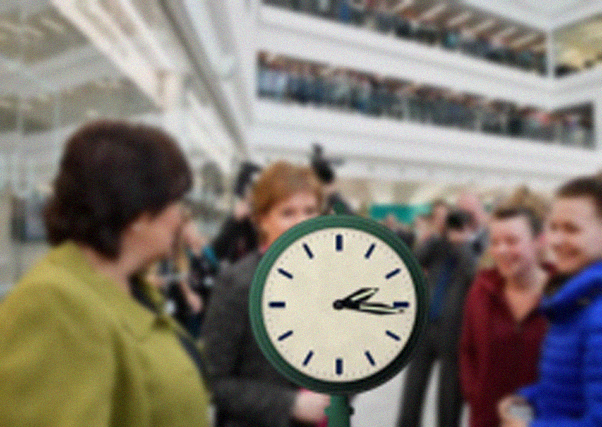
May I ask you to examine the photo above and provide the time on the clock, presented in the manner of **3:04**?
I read **2:16**
